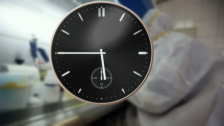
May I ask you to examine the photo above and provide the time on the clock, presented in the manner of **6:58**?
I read **5:45**
